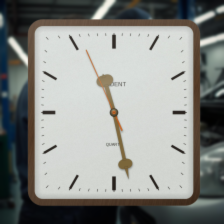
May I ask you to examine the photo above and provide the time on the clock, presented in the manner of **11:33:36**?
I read **11:27:56**
